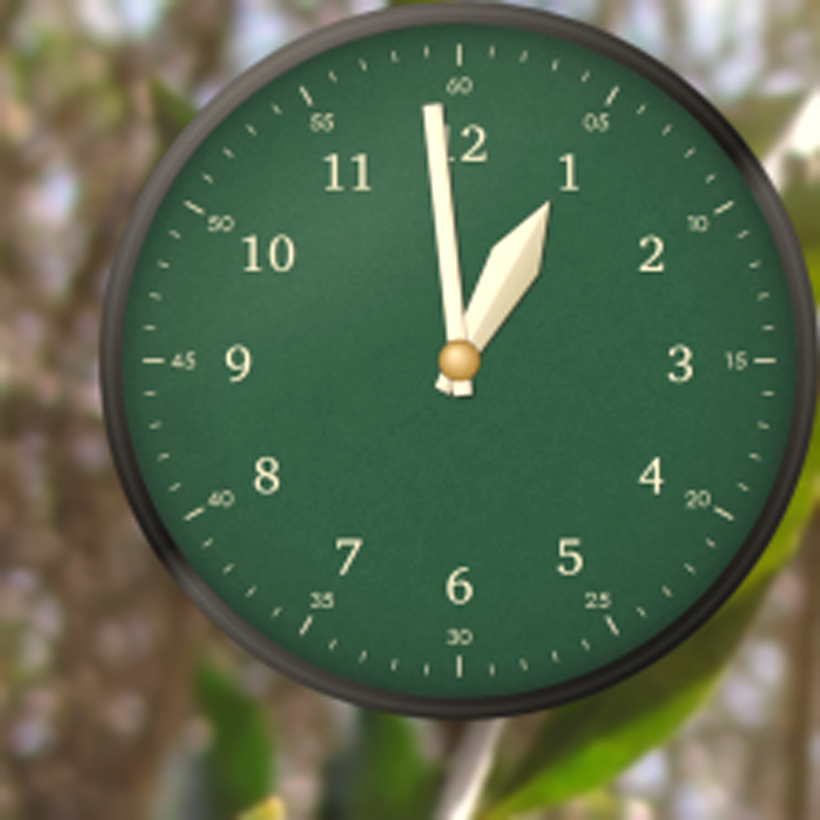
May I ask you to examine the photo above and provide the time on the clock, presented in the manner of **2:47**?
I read **12:59**
